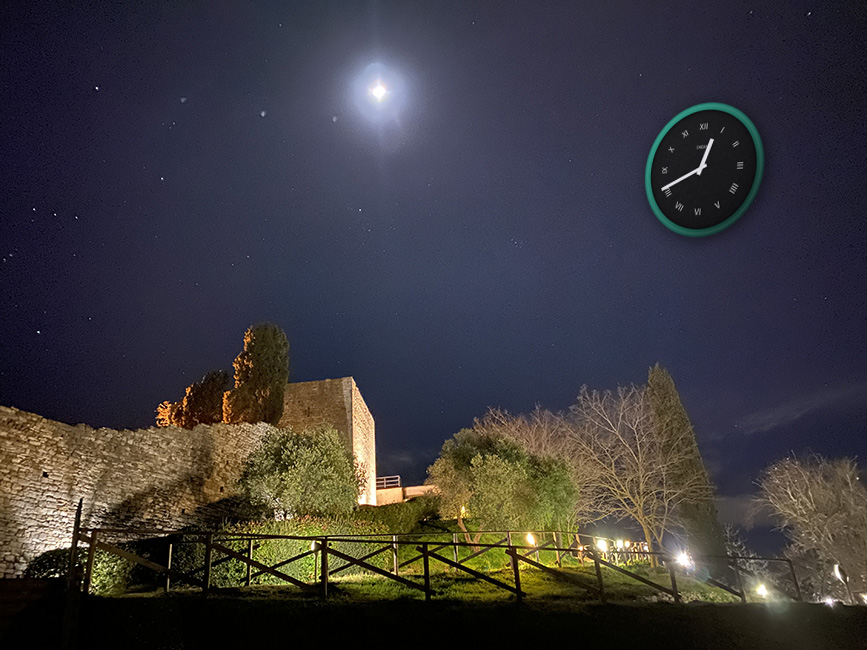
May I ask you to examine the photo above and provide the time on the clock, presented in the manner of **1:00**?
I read **12:41**
